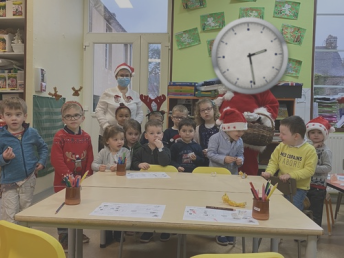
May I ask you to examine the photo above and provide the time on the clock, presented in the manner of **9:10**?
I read **2:29**
